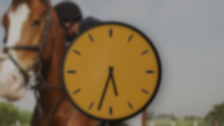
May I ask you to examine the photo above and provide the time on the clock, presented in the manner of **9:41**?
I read **5:33**
